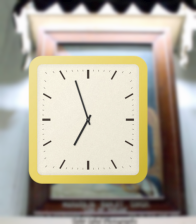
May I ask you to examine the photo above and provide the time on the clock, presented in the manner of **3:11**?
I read **6:57**
